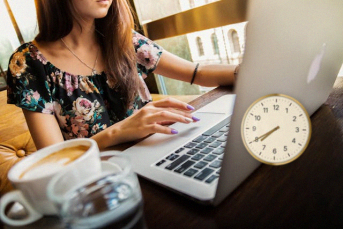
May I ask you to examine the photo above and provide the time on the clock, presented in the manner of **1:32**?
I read **7:40**
